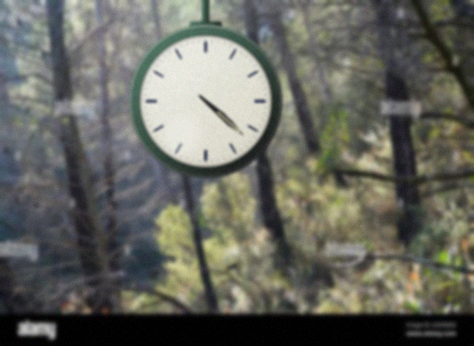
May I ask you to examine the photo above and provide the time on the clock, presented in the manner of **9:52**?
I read **4:22**
